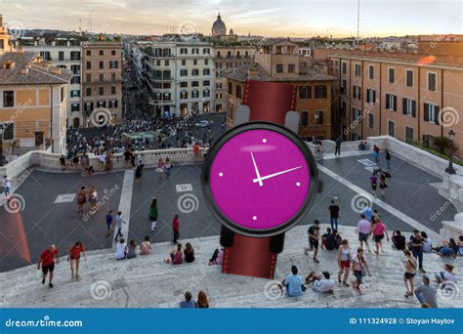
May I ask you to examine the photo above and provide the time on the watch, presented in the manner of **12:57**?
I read **11:11**
